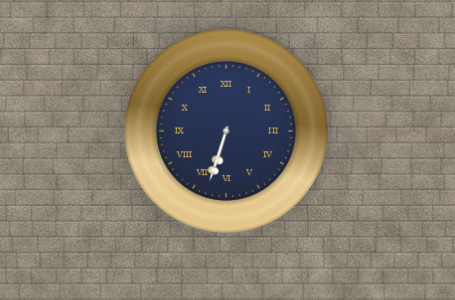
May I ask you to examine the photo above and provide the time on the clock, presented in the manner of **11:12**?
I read **6:33**
